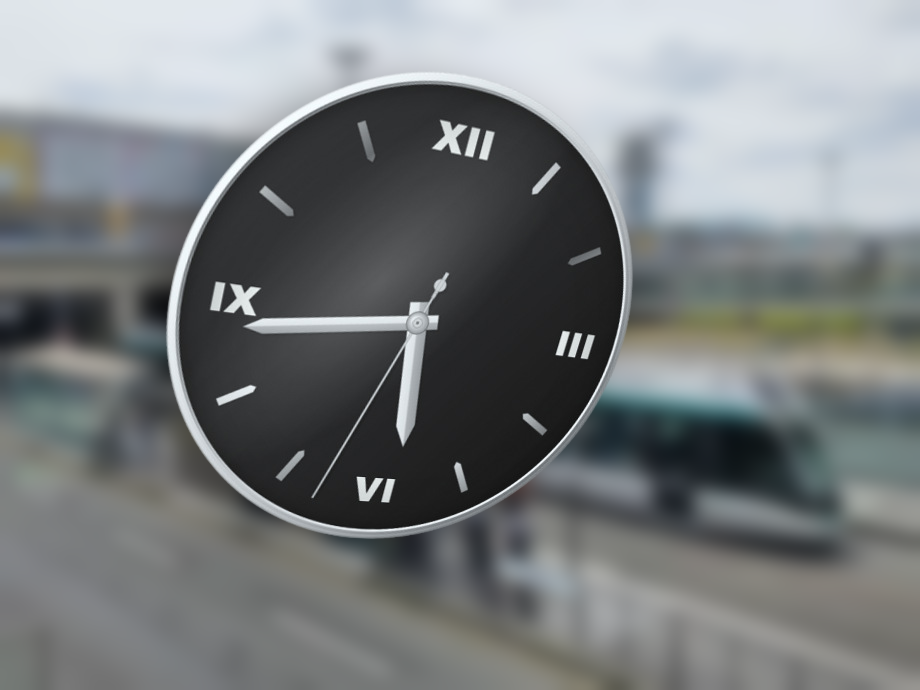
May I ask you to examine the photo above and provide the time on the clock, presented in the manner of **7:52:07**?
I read **5:43:33**
